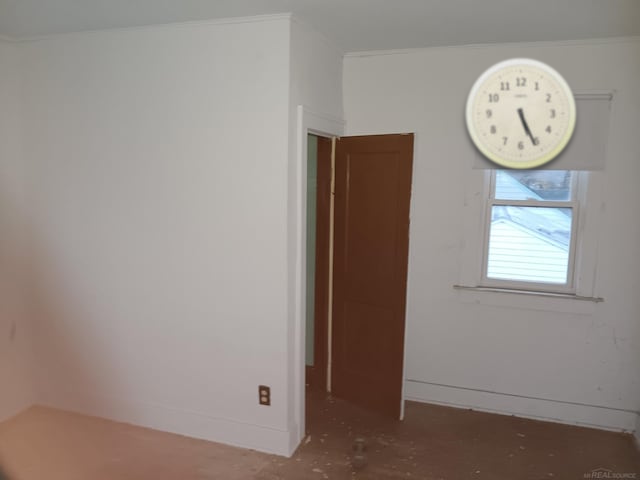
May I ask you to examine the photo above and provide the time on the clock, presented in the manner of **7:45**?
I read **5:26**
